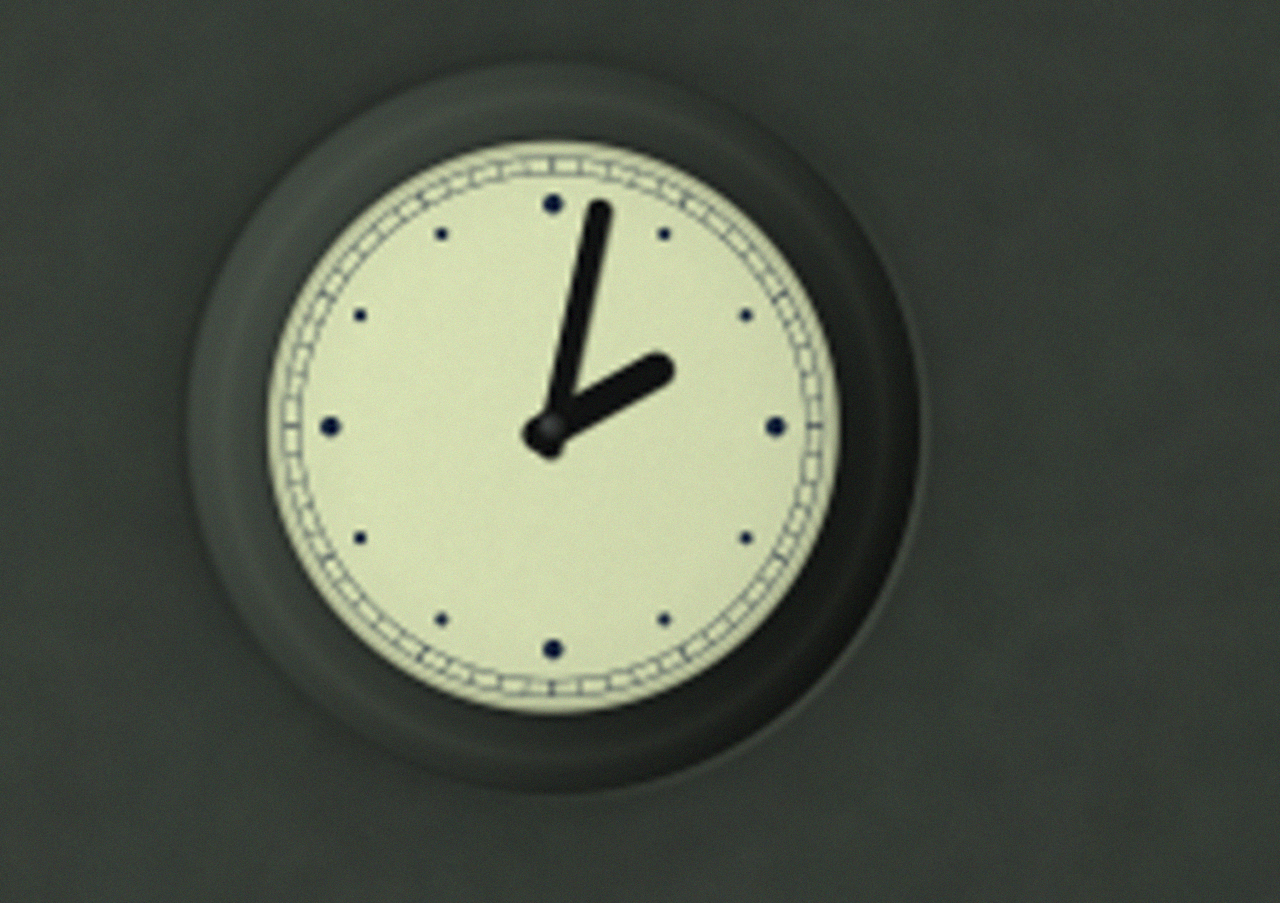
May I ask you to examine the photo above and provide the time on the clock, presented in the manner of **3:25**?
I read **2:02**
